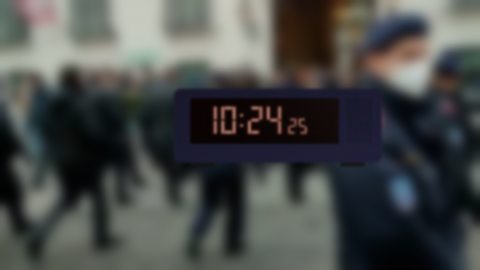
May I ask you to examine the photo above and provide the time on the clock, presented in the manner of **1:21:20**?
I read **10:24:25**
